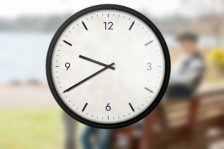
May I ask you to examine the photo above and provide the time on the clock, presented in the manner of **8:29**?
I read **9:40**
